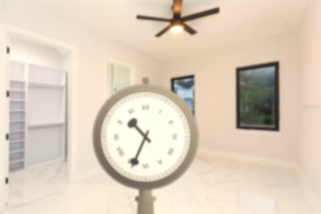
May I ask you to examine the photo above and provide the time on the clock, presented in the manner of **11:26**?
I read **10:34**
